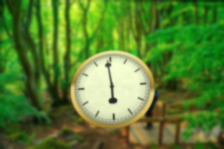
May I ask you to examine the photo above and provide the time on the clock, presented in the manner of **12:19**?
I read **5:59**
